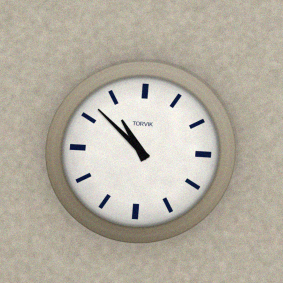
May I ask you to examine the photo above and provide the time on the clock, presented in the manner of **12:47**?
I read **10:52**
